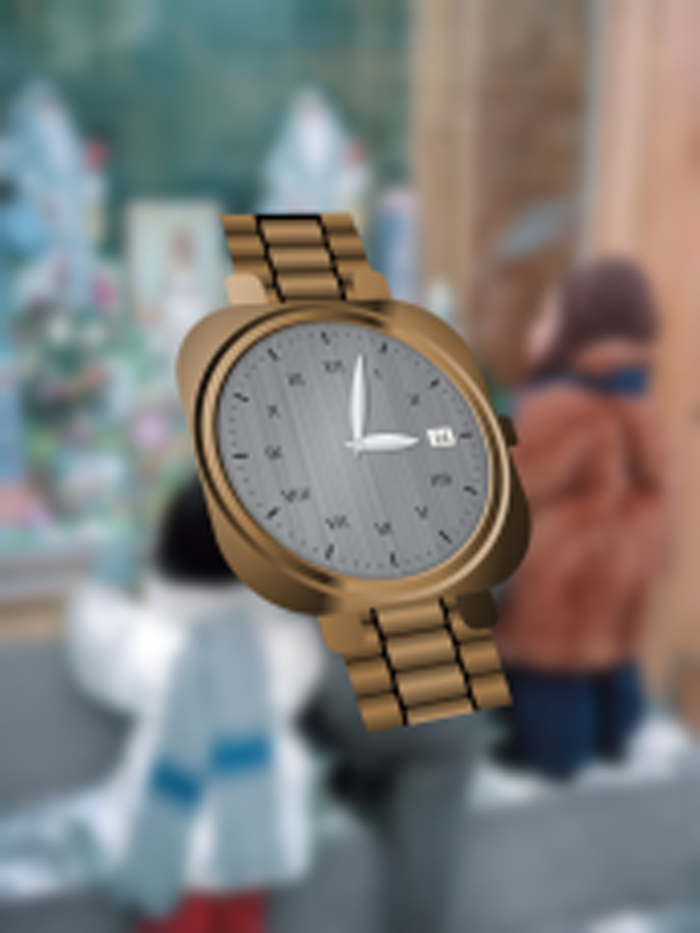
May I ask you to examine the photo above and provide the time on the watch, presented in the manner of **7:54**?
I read **3:03**
